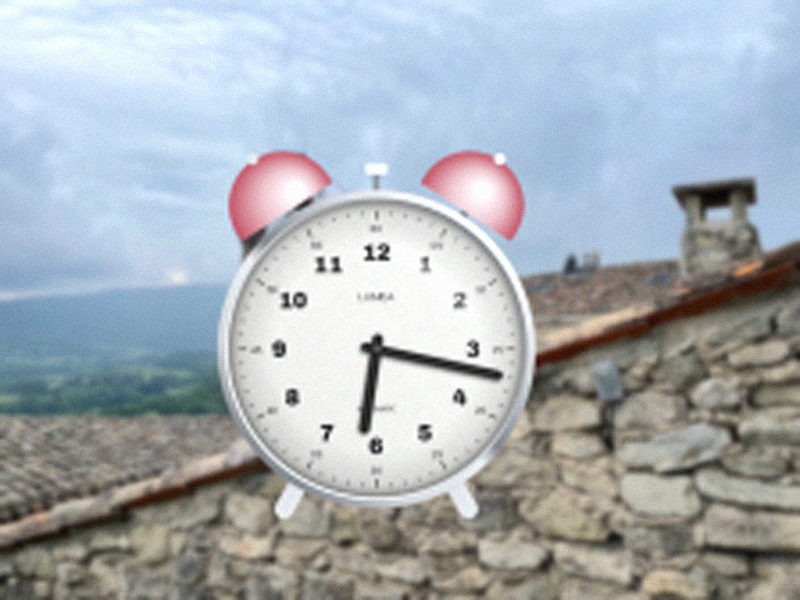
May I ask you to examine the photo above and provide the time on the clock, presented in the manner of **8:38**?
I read **6:17**
